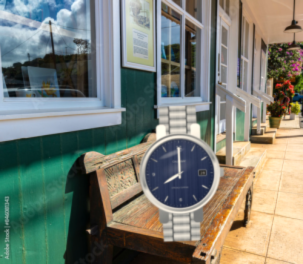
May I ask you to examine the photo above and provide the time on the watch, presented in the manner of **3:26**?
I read **8:00**
